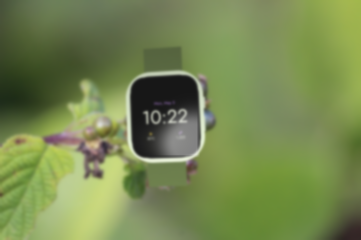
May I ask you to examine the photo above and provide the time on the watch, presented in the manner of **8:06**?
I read **10:22**
